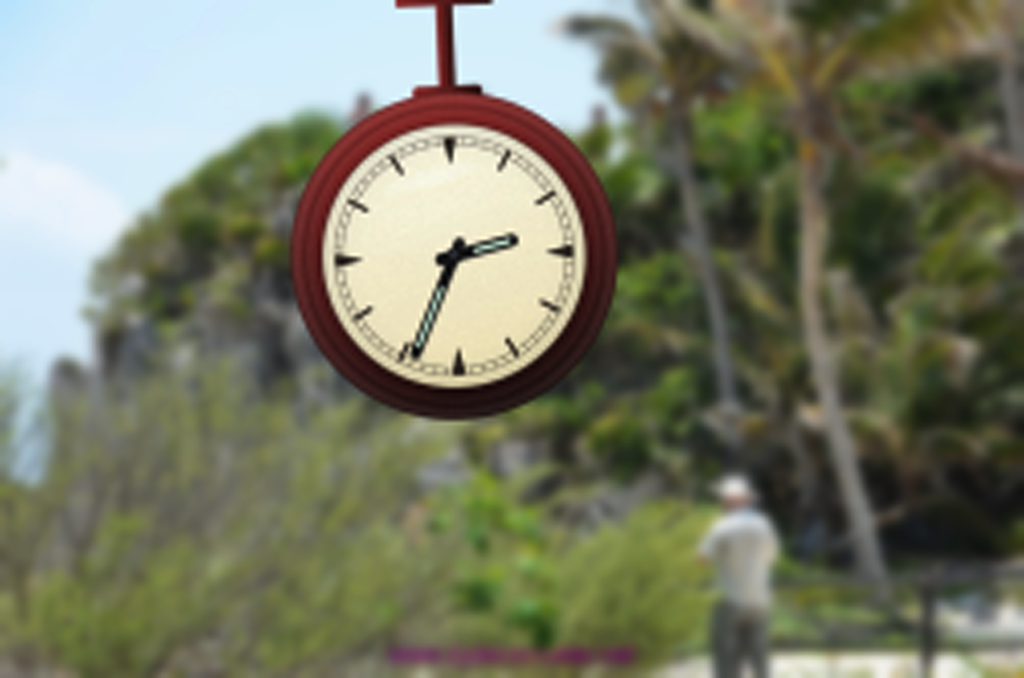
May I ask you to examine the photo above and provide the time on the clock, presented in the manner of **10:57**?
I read **2:34**
